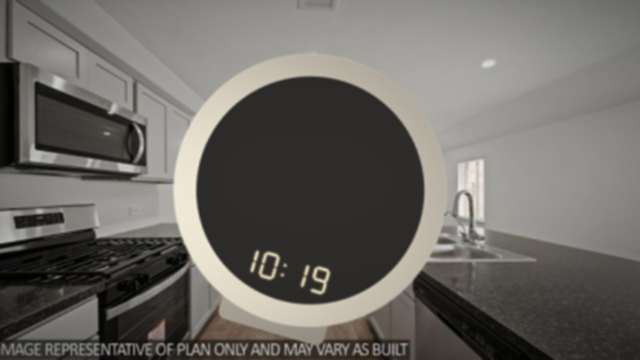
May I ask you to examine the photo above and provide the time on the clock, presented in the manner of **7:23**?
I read **10:19**
